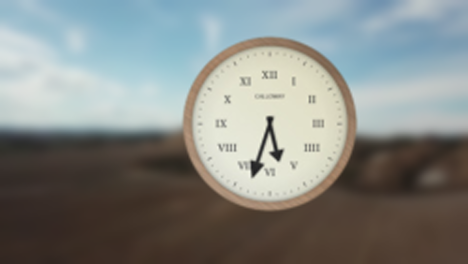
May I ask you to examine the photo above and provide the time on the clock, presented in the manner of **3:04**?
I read **5:33**
